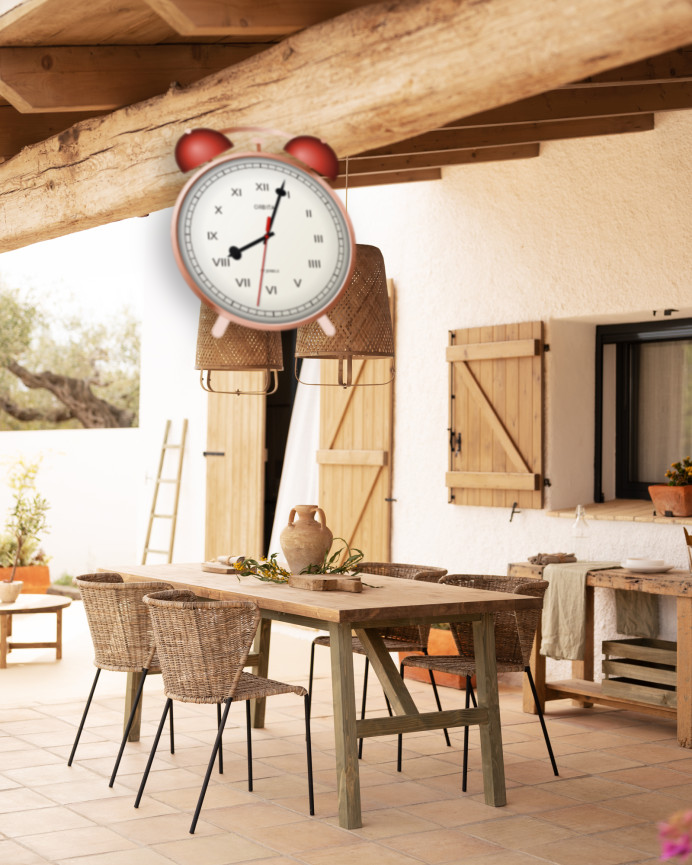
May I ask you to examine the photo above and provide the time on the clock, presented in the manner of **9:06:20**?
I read **8:03:32**
